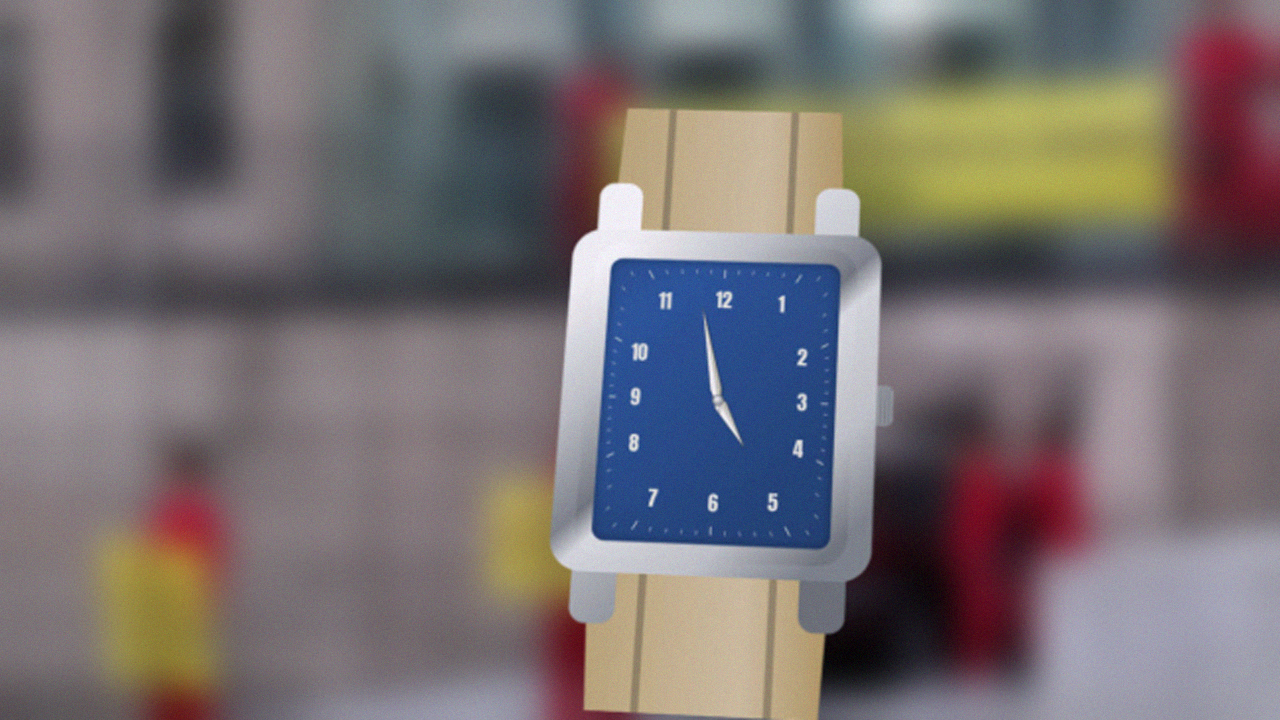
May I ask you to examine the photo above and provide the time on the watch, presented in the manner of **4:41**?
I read **4:58**
